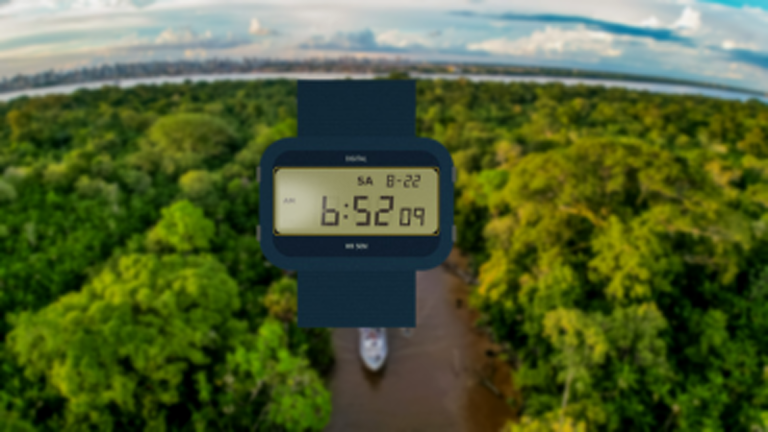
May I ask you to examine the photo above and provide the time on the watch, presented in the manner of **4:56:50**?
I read **6:52:09**
